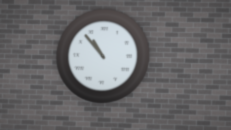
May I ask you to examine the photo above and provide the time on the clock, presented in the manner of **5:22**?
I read **10:53**
